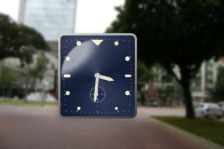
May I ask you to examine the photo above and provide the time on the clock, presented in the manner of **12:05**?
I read **3:31**
